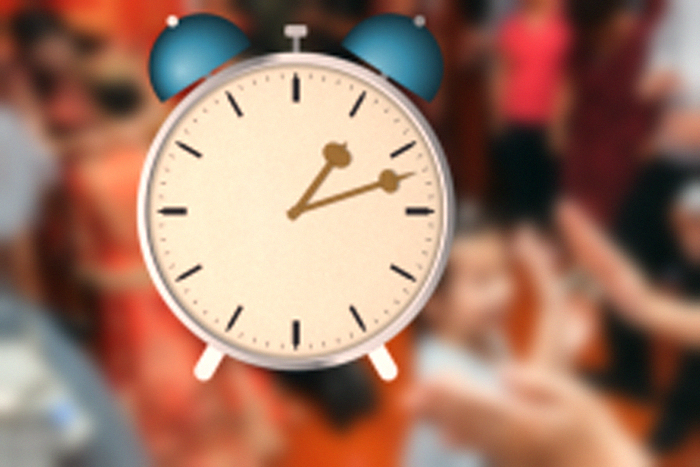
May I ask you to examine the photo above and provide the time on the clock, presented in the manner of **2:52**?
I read **1:12**
